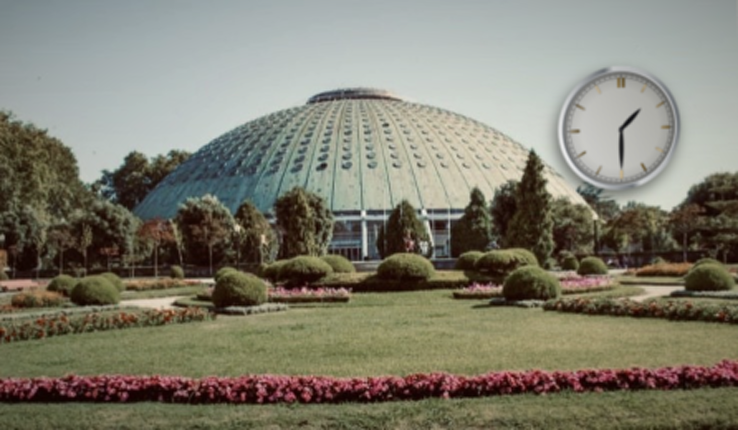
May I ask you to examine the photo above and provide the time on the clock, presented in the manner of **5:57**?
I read **1:30**
